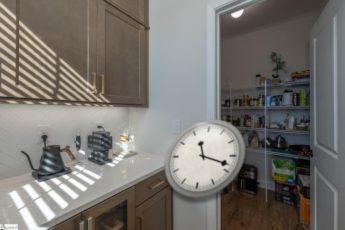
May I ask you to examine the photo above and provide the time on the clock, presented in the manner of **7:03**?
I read **11:18**
